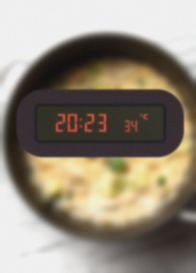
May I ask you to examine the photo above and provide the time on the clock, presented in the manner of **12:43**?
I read **20:23**
